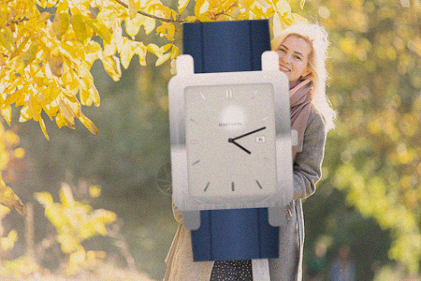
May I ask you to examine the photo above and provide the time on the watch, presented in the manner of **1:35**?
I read **4:12**
